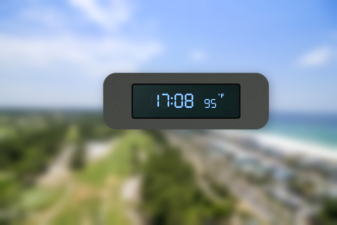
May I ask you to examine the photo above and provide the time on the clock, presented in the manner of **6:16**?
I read **17:08**
